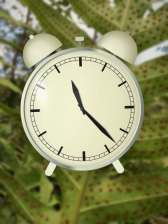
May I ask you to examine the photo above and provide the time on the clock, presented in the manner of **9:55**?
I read **11:23**
